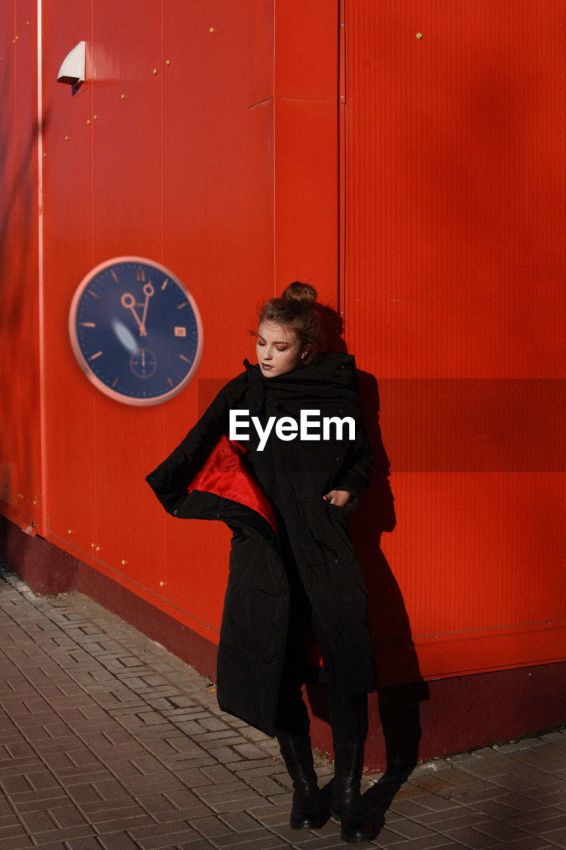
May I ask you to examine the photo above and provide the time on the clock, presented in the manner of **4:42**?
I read **11:02**
